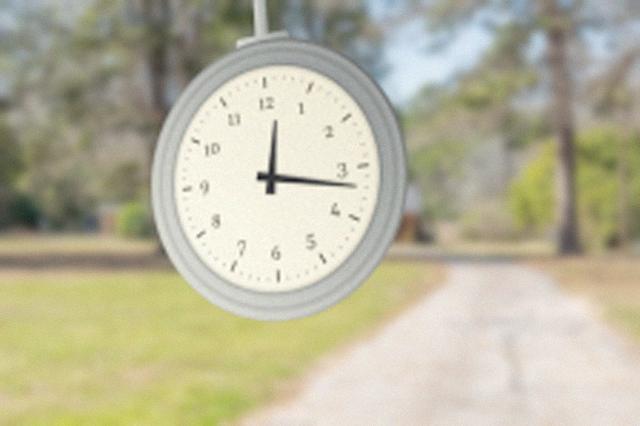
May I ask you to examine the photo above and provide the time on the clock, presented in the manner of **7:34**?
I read **12:17**
